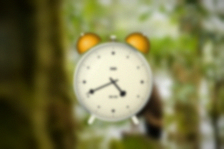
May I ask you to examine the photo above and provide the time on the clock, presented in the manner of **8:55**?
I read **4:41**
